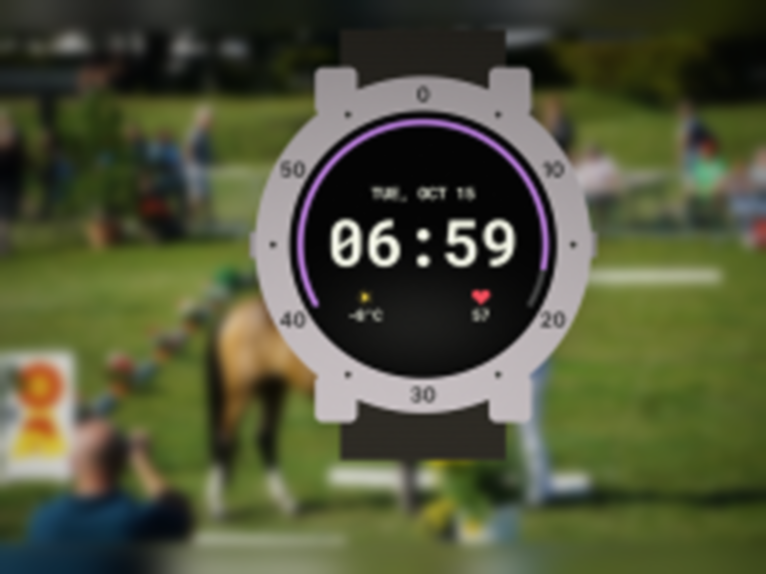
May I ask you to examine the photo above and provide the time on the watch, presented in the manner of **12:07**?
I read **6:59**
